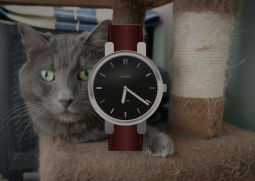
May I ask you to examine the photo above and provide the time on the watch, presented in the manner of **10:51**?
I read **6:21**
